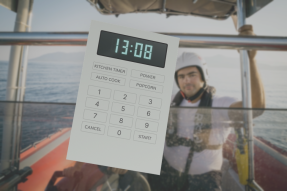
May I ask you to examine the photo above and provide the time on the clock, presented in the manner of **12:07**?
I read **13:08**
